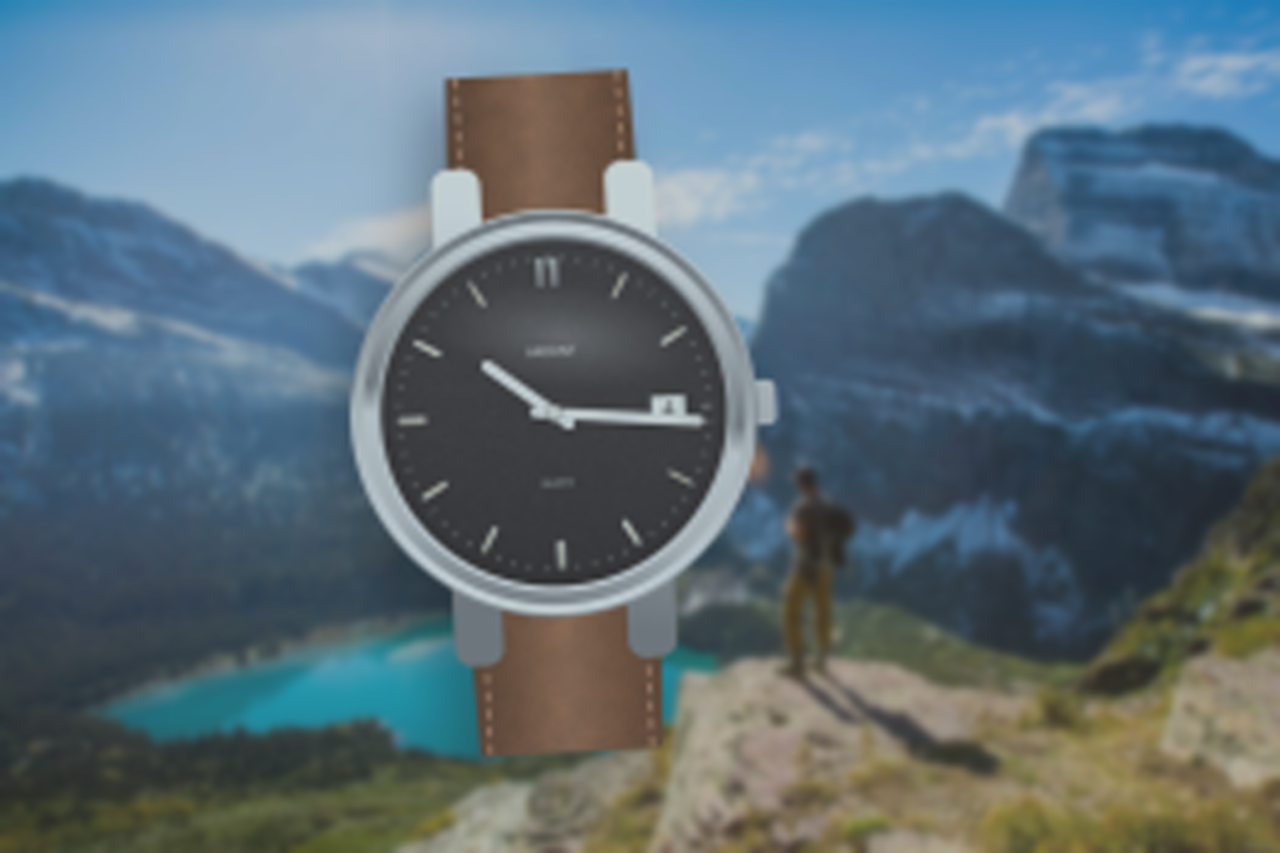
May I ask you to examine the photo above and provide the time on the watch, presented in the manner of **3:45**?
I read **10:16**
